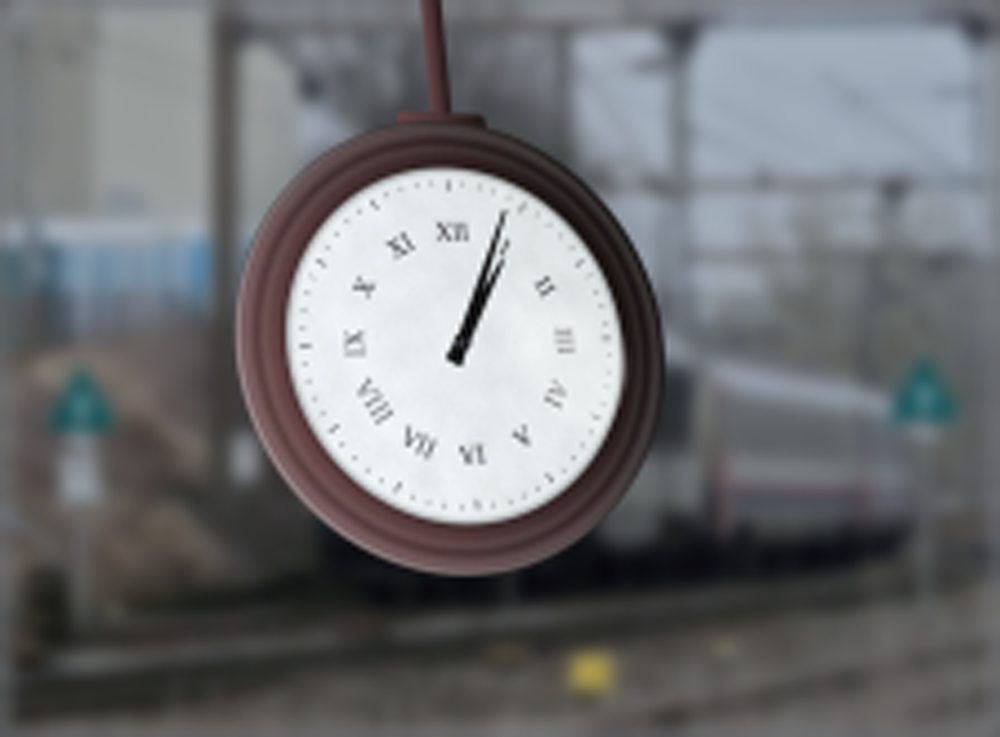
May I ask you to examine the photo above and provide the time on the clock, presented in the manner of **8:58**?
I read **1:04**
